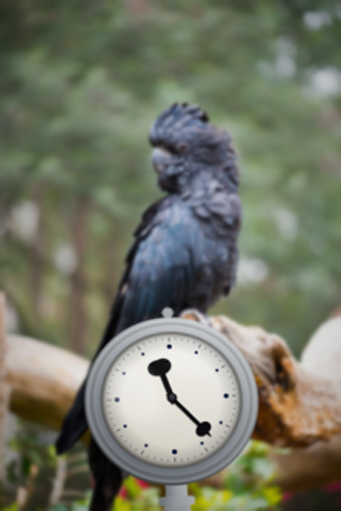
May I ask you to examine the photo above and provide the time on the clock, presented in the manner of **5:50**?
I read **11:23**
